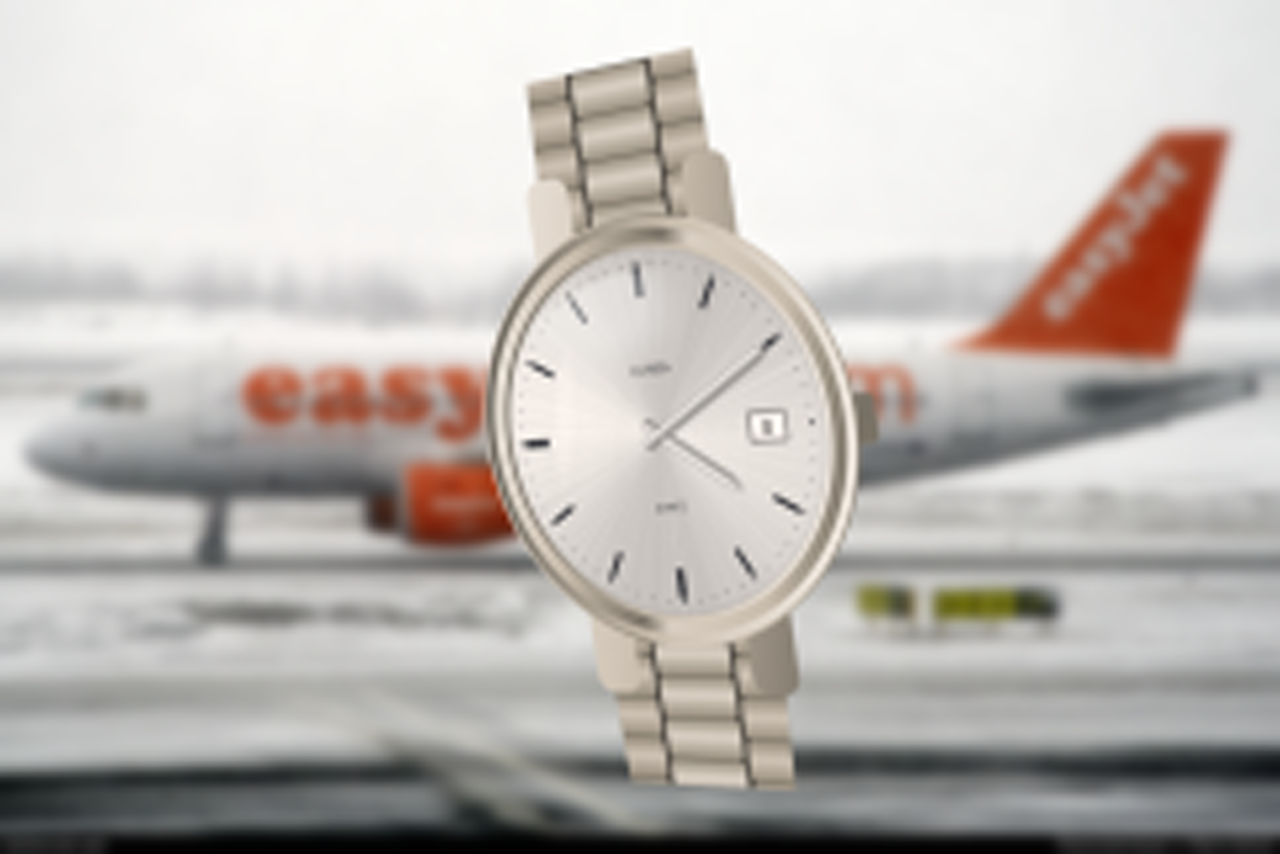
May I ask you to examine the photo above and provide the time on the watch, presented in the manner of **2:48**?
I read **4:10**
